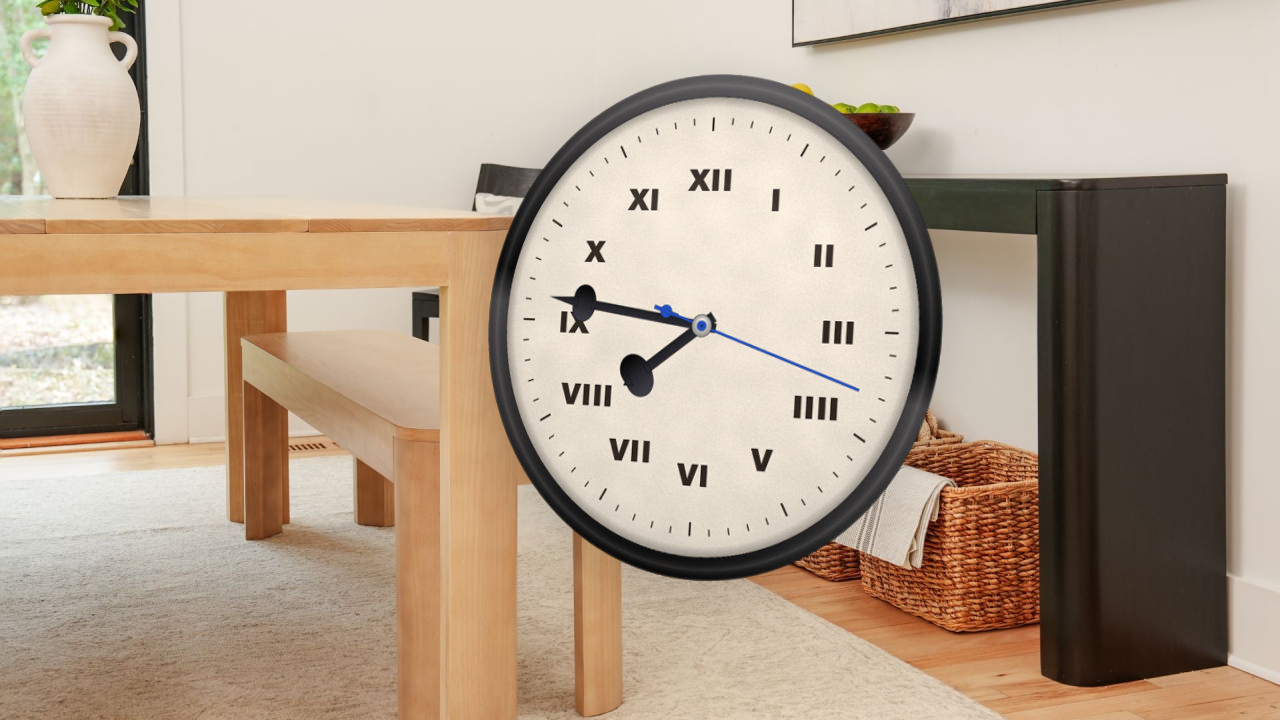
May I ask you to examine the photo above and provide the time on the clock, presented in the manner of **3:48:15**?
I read **7:46:18**
